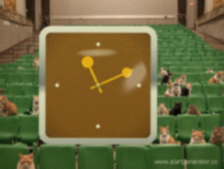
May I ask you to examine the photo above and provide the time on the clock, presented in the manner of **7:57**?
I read **11:11**
